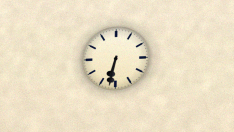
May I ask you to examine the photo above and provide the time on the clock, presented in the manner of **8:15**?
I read **6:32**
